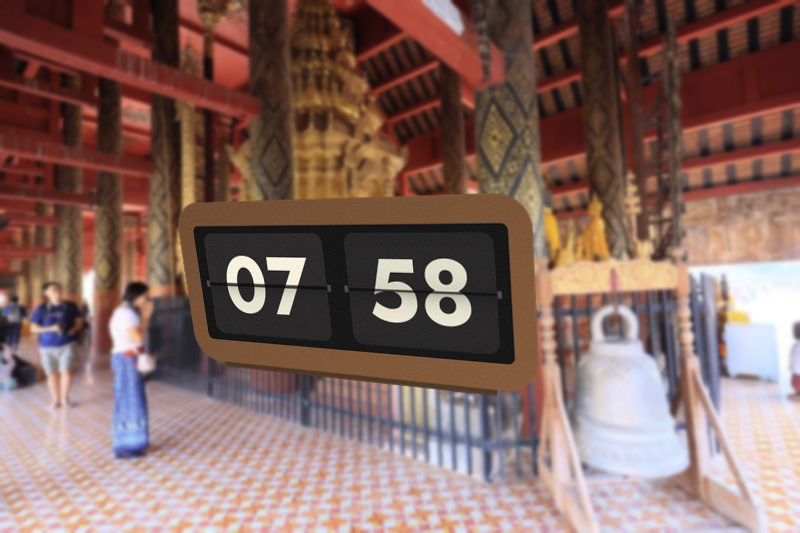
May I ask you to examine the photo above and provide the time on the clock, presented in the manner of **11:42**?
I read **7:58**
